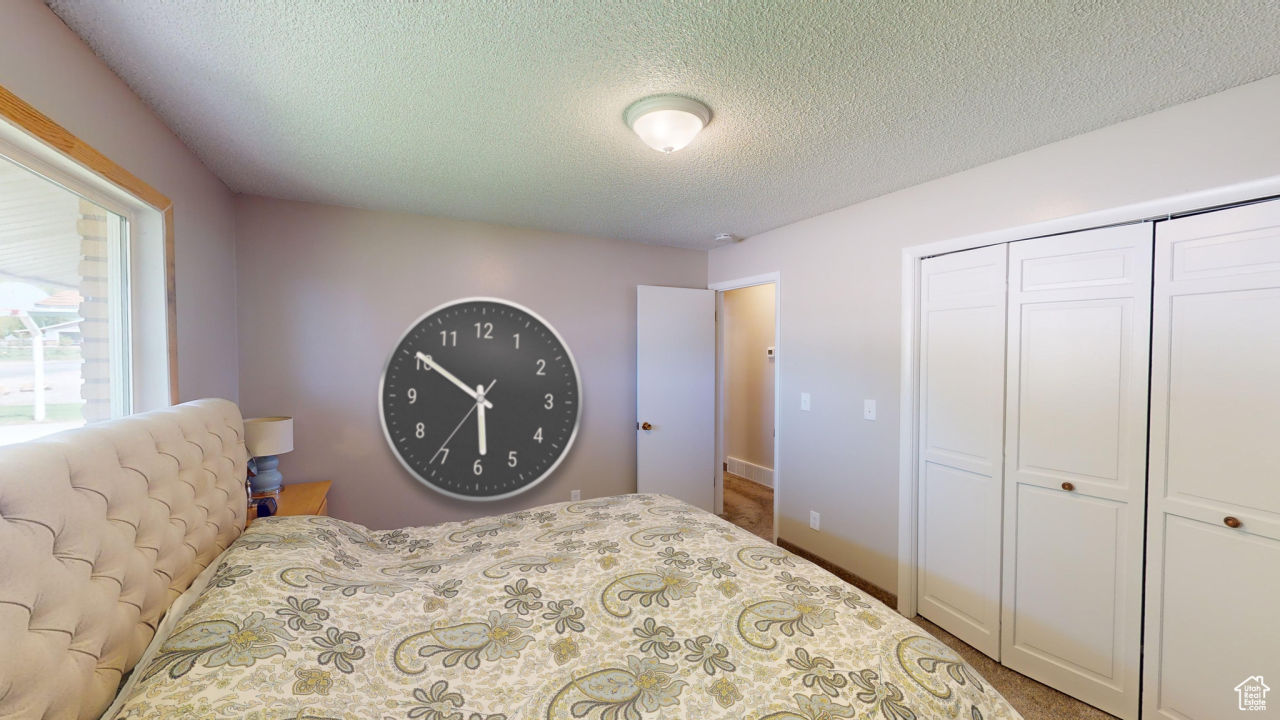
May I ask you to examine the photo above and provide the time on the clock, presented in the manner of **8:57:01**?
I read **5:50:36**
